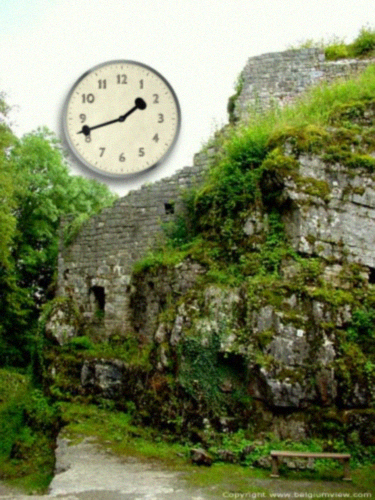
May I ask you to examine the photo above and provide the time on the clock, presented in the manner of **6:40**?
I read **1:42**
